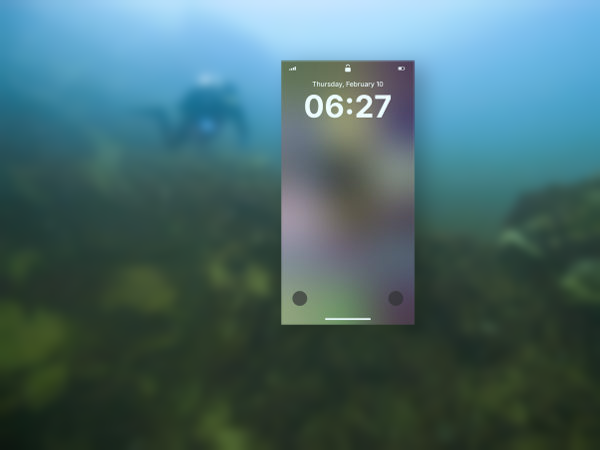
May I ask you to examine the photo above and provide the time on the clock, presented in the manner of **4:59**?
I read **6:27**
